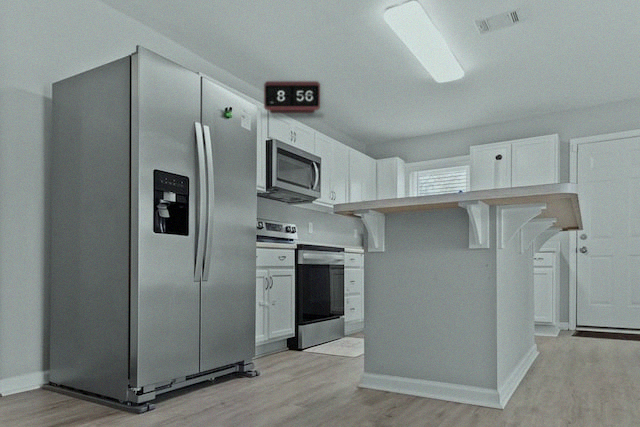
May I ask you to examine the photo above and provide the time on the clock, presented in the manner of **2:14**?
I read **8:56**
